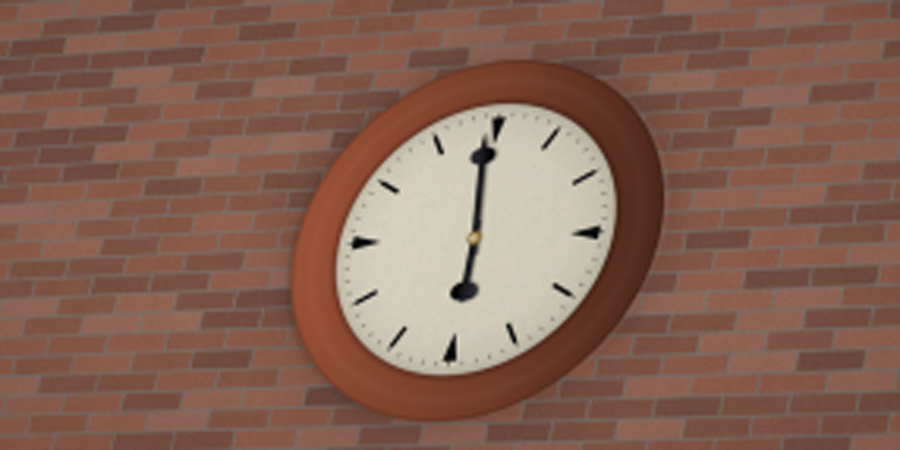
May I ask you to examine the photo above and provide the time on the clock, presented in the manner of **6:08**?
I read **5:59**
